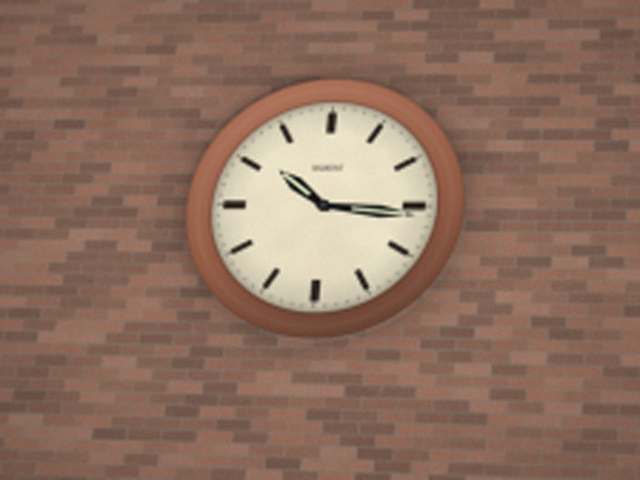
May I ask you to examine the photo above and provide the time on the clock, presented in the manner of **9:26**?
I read **10:16**
